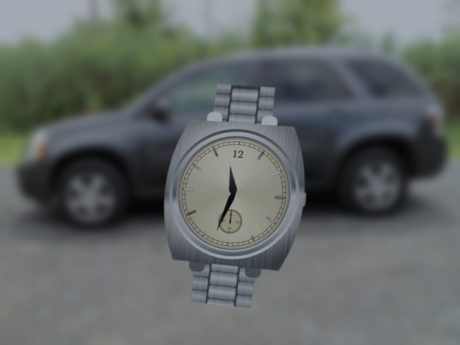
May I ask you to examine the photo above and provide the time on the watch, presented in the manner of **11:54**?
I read **11:33**
